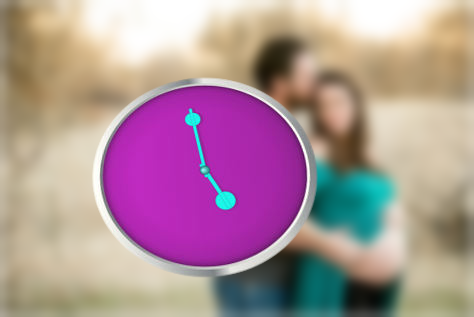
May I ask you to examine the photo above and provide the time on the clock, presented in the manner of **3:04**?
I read **4:58**
